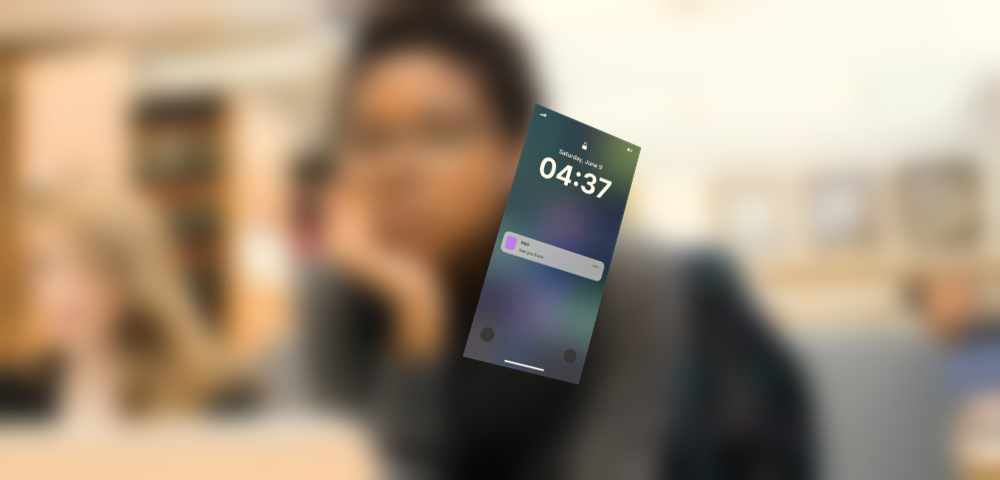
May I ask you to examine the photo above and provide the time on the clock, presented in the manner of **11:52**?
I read **4:37**
